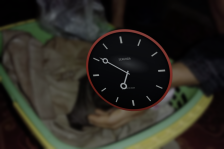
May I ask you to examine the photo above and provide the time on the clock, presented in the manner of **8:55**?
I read **6:51**
